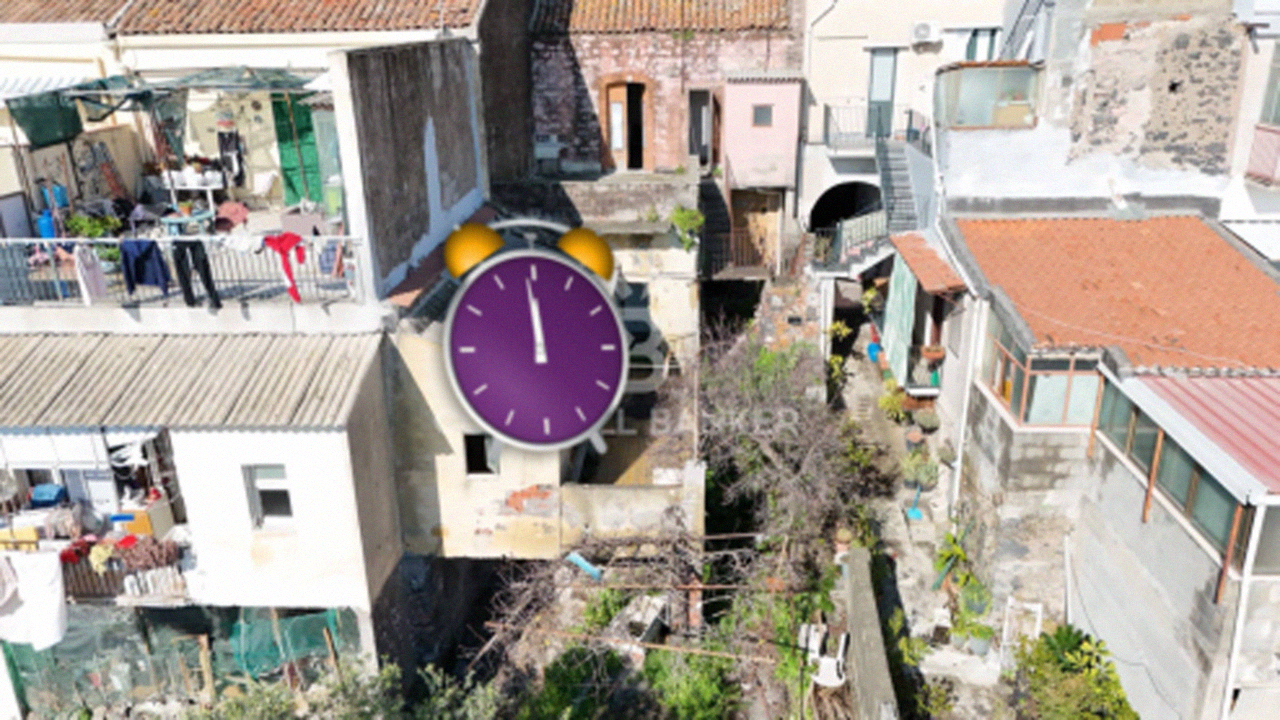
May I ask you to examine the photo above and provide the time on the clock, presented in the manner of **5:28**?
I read **11:59**
